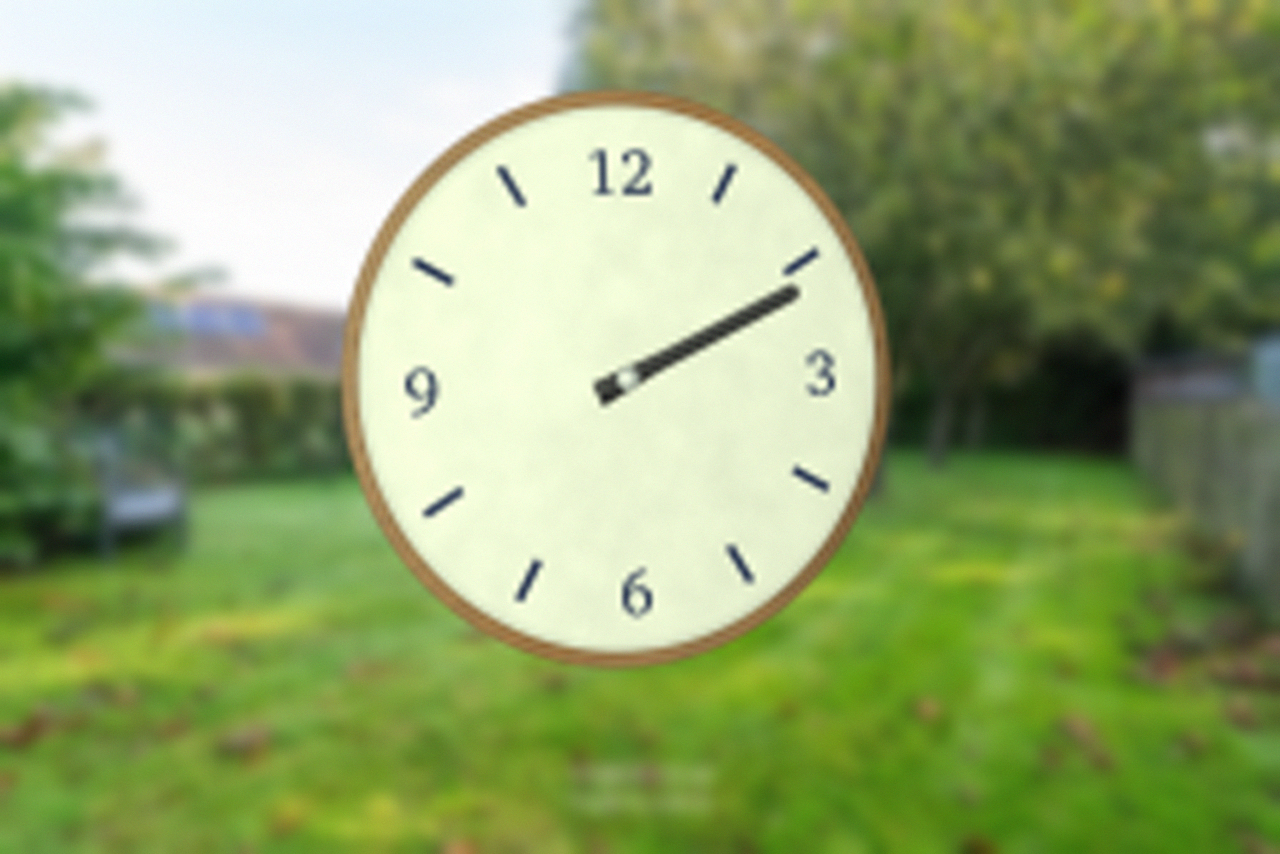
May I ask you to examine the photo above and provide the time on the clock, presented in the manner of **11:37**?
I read **2:11**
